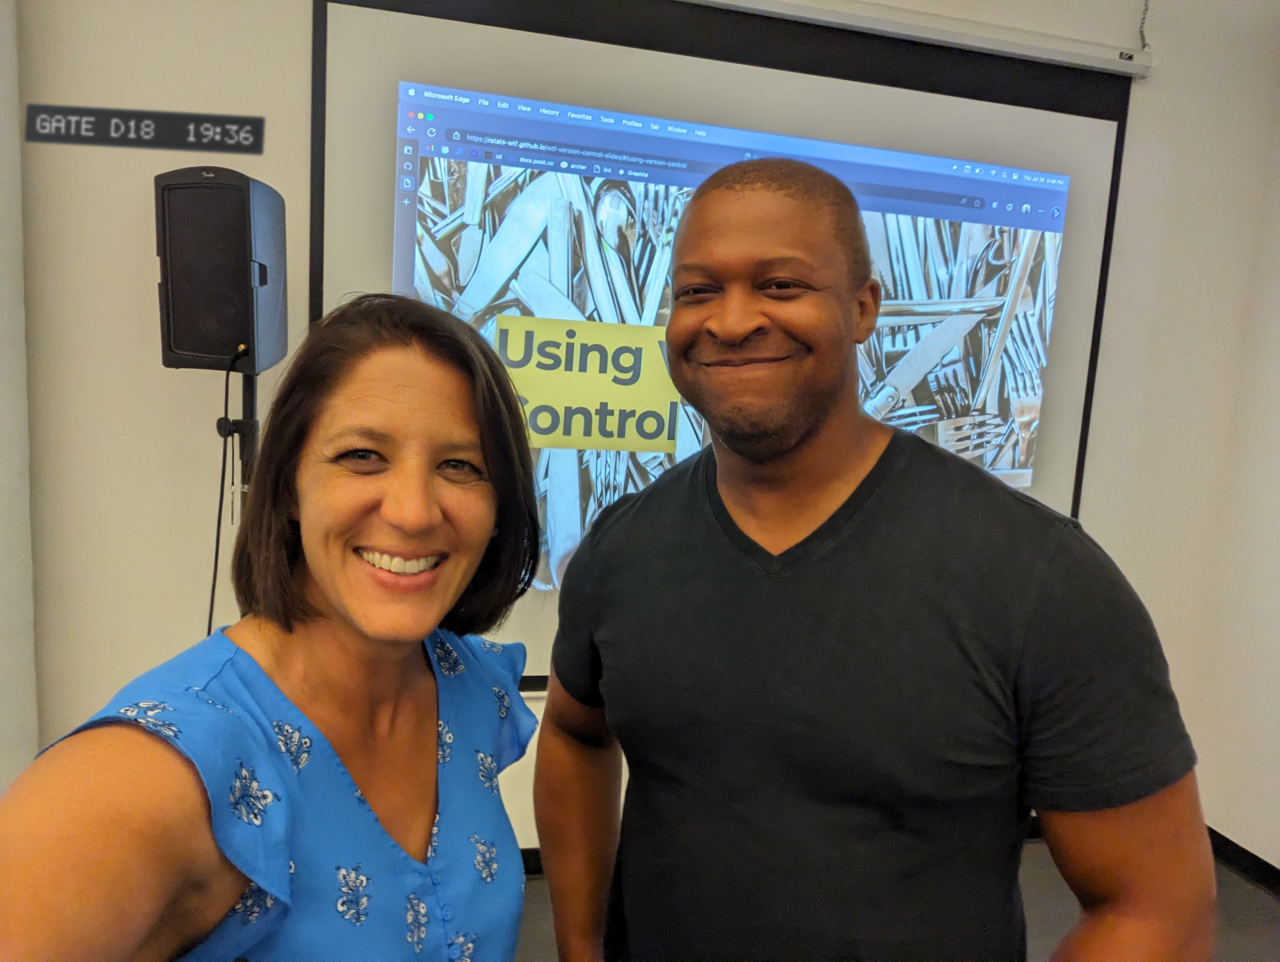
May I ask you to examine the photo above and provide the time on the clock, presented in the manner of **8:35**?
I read **19:36**
